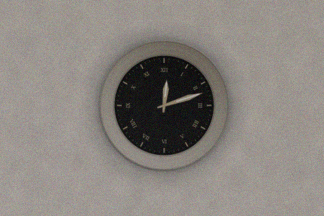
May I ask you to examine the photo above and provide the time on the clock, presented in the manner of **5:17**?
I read **12:12**
